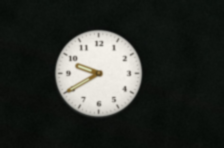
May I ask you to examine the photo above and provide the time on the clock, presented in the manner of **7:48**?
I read **9:40**
